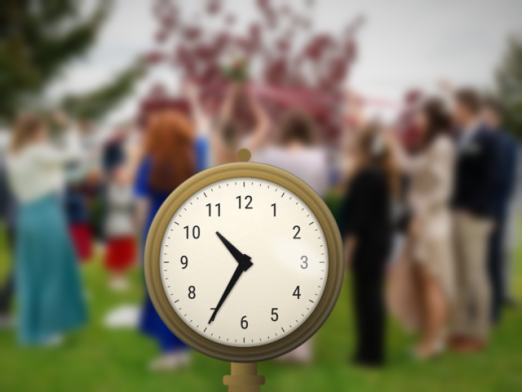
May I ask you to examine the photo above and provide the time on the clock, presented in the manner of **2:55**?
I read **10:35**
